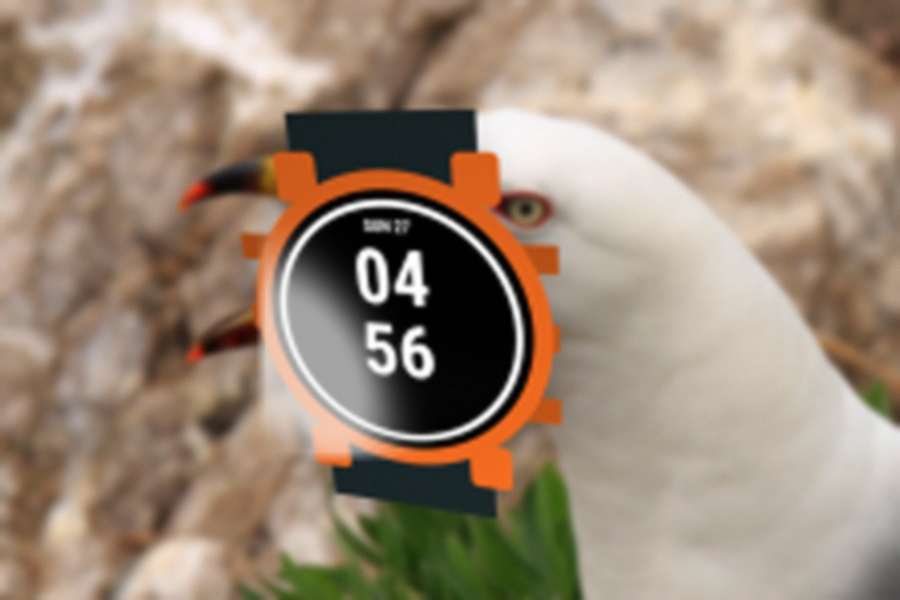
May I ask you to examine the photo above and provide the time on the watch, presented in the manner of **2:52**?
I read **4:56**
